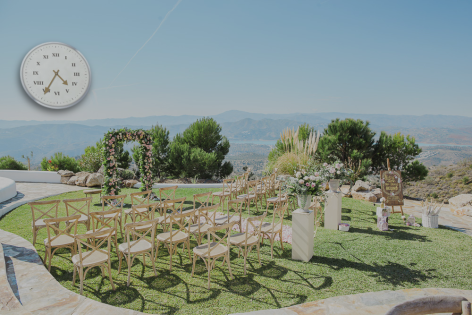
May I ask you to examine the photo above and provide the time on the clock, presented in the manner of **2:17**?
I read **4:35**
